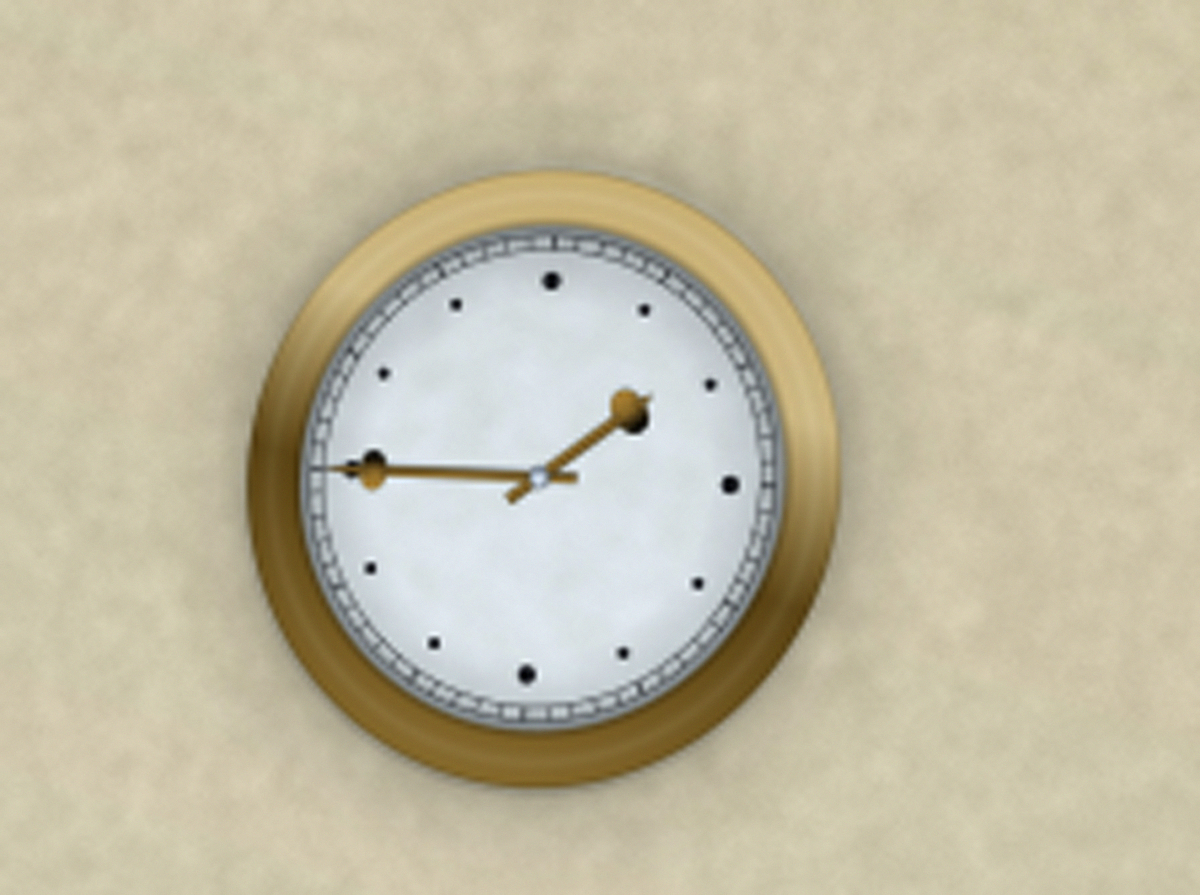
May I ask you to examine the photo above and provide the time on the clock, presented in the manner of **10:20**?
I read **1:45**
